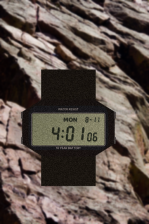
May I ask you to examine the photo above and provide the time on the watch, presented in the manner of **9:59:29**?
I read **4:01:06**
